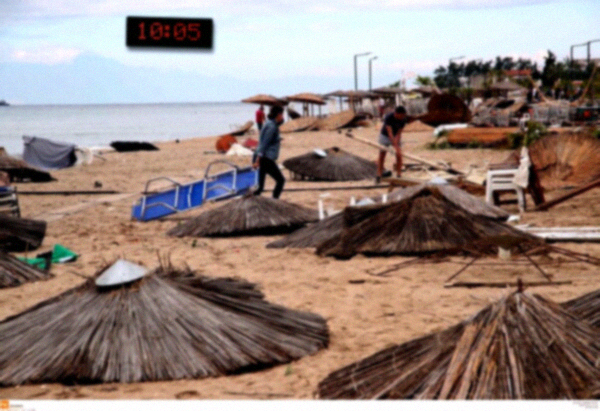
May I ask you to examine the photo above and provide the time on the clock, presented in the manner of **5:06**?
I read **10:05**
